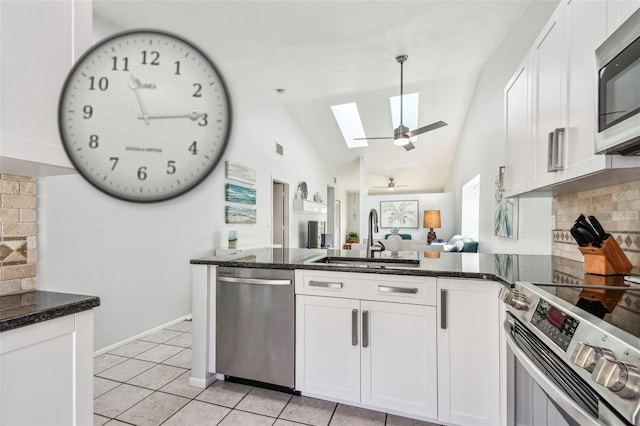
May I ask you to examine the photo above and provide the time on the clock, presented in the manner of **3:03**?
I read **11:14**
